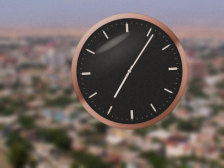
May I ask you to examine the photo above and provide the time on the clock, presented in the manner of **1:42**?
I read **7:06**
